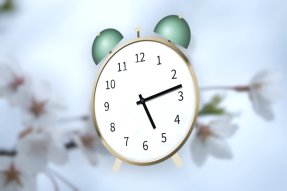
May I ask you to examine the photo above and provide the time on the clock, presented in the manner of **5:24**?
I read **5:13**
